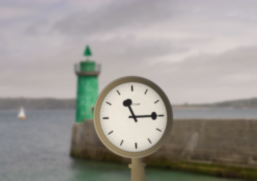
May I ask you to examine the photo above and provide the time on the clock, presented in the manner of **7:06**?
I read **11:15**
